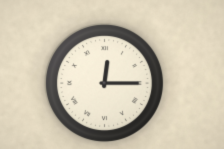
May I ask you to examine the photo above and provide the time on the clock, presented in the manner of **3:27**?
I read **12:15**
